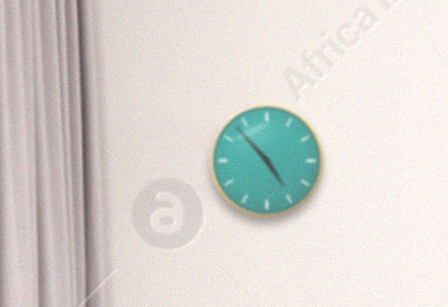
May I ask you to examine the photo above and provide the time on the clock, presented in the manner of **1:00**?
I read **4:53**
